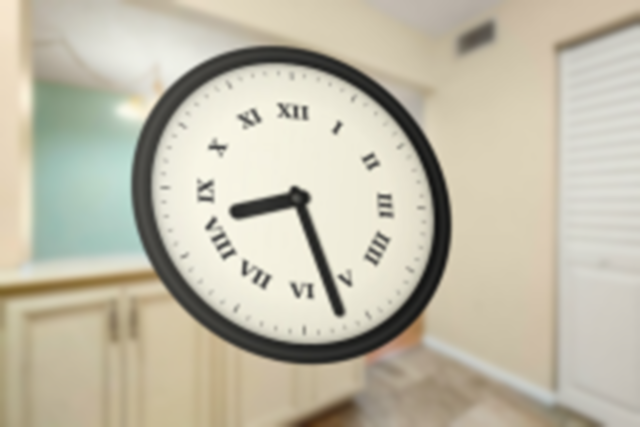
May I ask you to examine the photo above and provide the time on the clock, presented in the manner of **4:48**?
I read **8:27**
